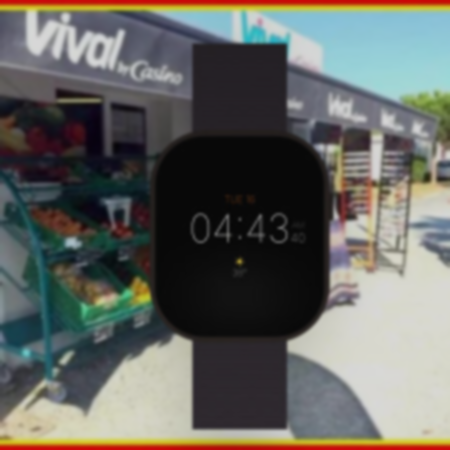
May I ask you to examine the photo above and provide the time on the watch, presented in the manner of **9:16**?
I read **4:43**
